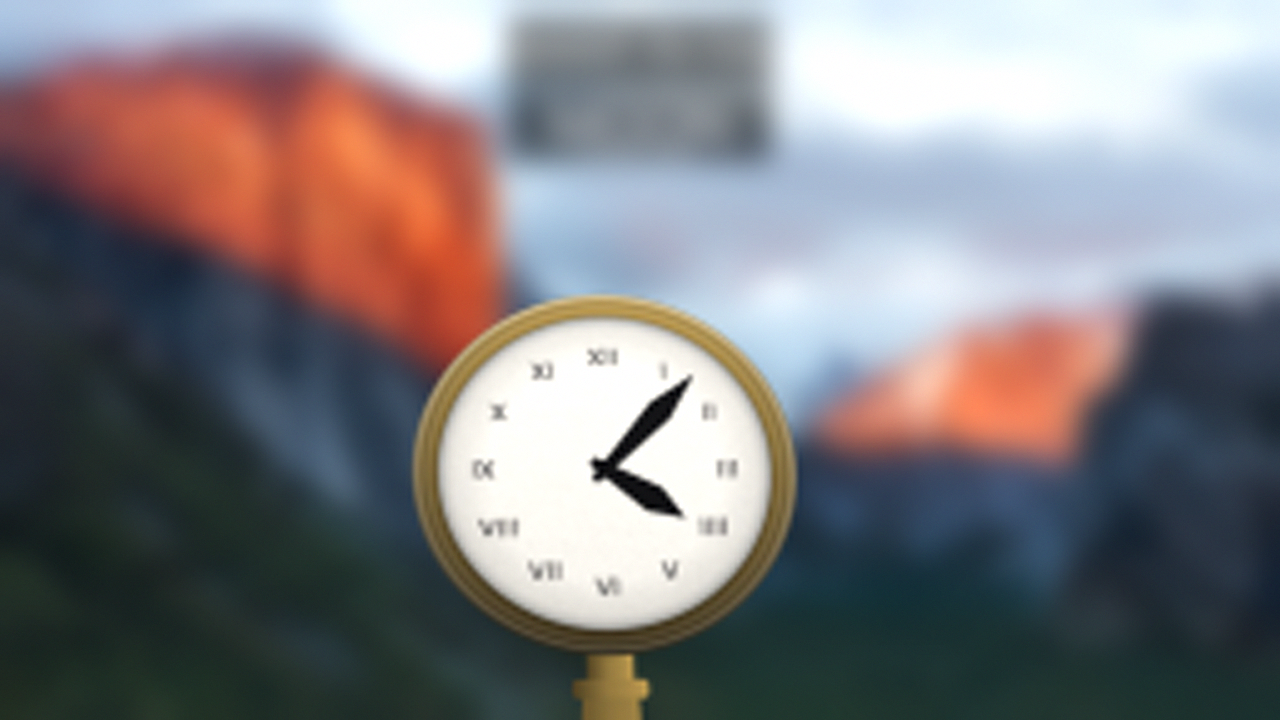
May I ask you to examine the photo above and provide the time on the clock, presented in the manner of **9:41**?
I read **4:07**
